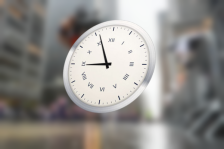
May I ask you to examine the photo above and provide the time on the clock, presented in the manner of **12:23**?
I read **8:56**
